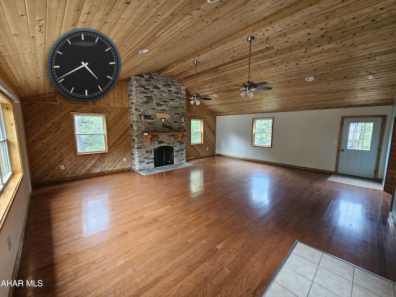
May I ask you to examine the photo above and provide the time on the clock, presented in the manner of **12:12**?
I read **4:41**
